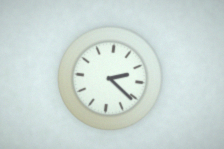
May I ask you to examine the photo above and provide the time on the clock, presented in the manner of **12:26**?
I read **2:21**
